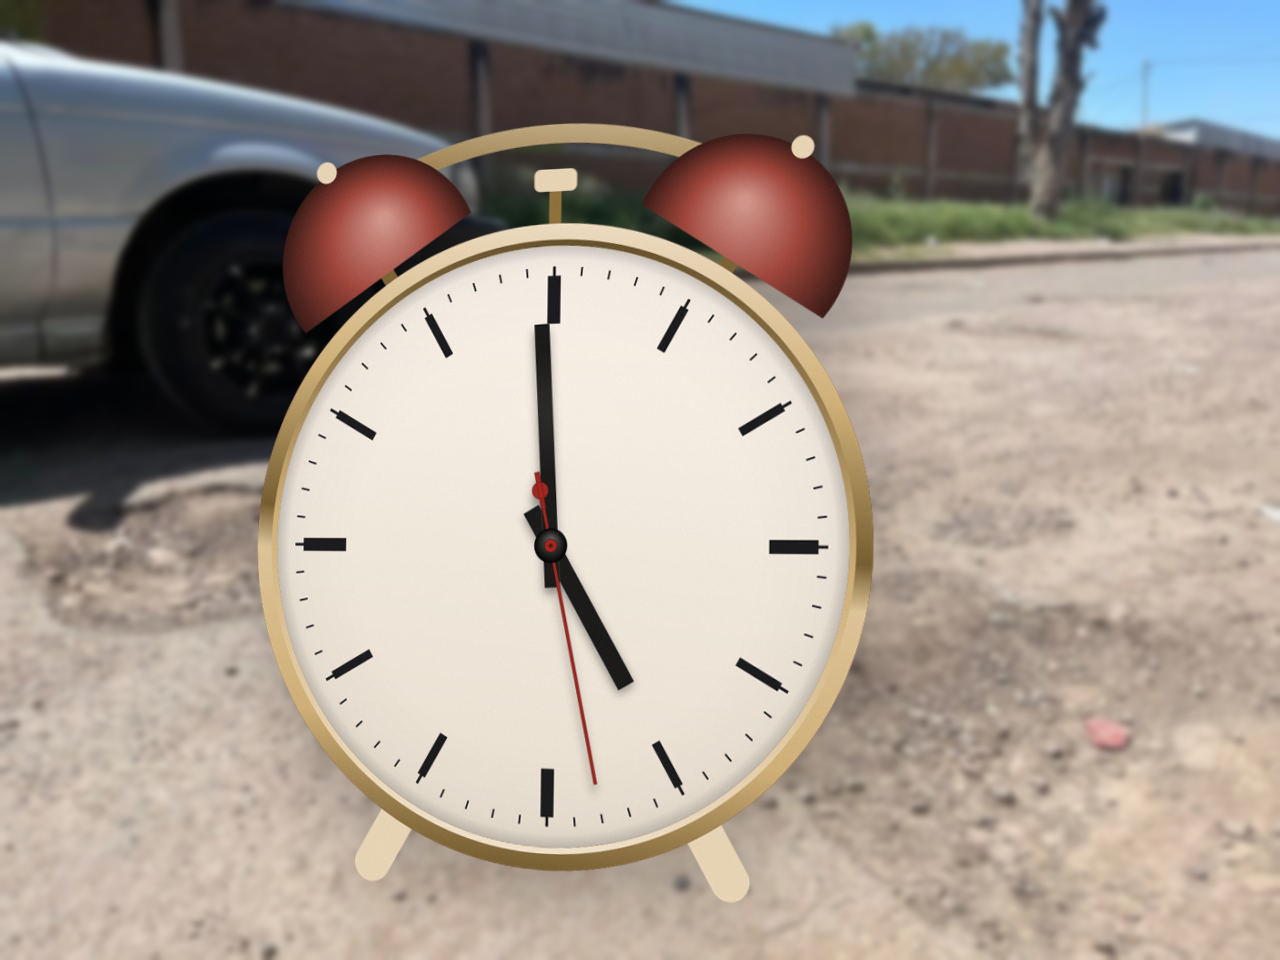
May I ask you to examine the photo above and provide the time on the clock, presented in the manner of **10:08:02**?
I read **4:59:28**
